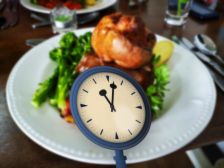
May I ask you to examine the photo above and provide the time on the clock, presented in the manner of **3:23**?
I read **11:02**
